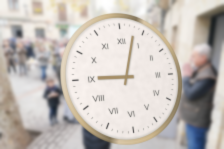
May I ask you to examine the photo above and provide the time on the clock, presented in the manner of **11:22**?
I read **9:03**
